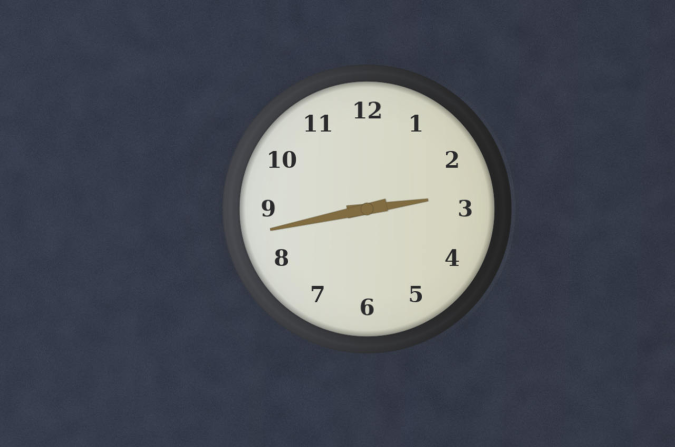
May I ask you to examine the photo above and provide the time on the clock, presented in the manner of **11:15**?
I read **2:43**
